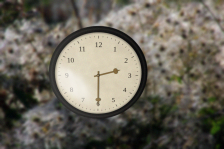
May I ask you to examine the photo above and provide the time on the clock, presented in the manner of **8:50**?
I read **2:30**
